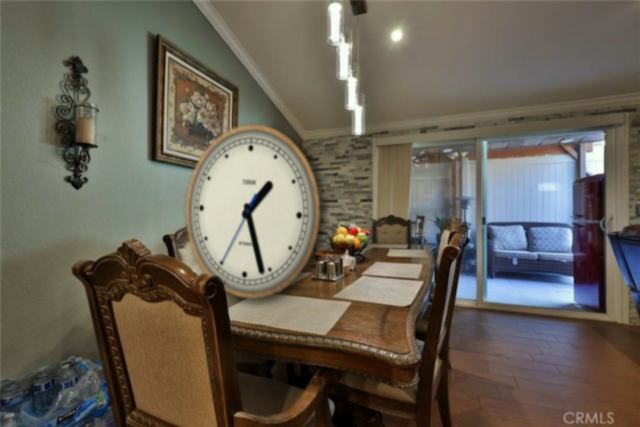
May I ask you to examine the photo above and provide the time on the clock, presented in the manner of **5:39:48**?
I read **1:26:35**
